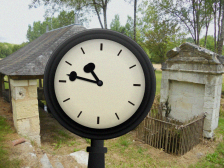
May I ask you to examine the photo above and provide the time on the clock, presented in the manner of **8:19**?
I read **10:47**
